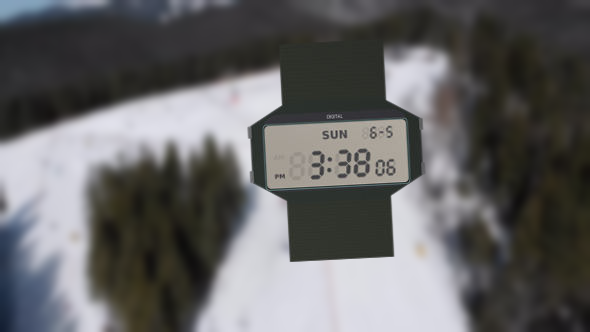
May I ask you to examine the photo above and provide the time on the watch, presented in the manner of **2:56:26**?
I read **3:38:06**
